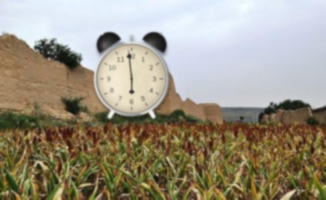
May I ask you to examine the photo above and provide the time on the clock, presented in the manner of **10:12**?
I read **5:59**
